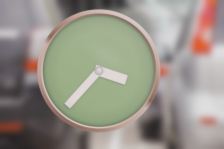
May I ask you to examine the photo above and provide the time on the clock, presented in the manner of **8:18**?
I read **3:37**
